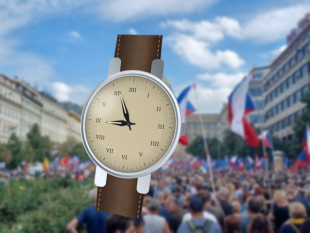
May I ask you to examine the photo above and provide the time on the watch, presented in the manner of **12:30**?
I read **8:56**
